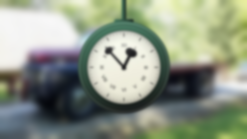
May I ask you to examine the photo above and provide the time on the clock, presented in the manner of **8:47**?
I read **12:53**
